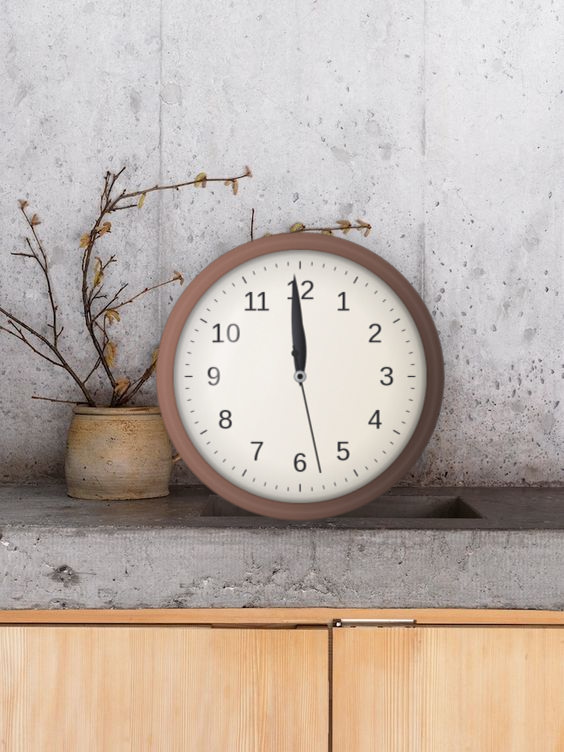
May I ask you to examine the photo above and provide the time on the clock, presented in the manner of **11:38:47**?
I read **11:59:28**
